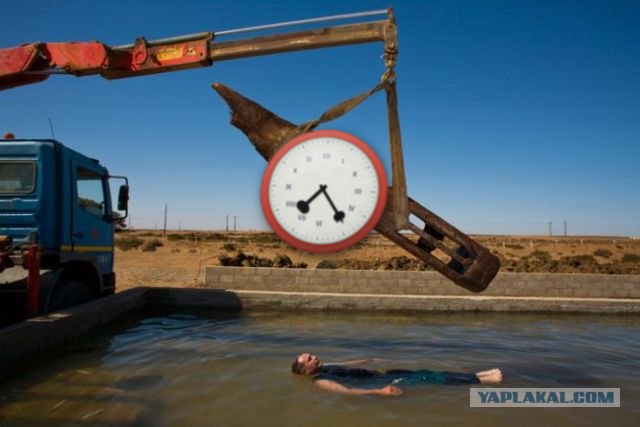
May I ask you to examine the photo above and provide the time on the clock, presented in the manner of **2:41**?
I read **7:24**
